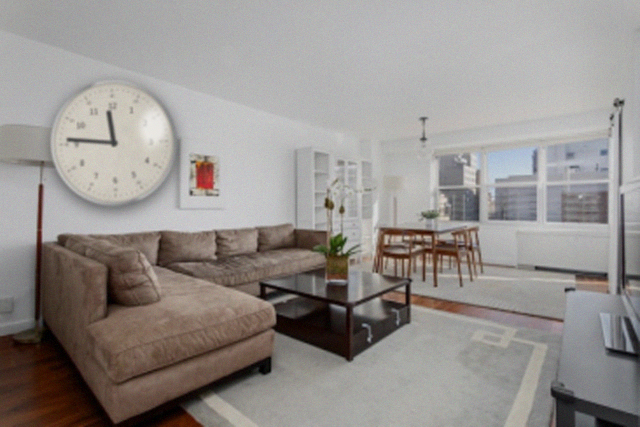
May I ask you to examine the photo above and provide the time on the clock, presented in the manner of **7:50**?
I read **11:46**
